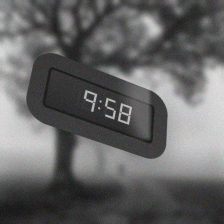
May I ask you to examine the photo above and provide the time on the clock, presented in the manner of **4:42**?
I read **9:58**
